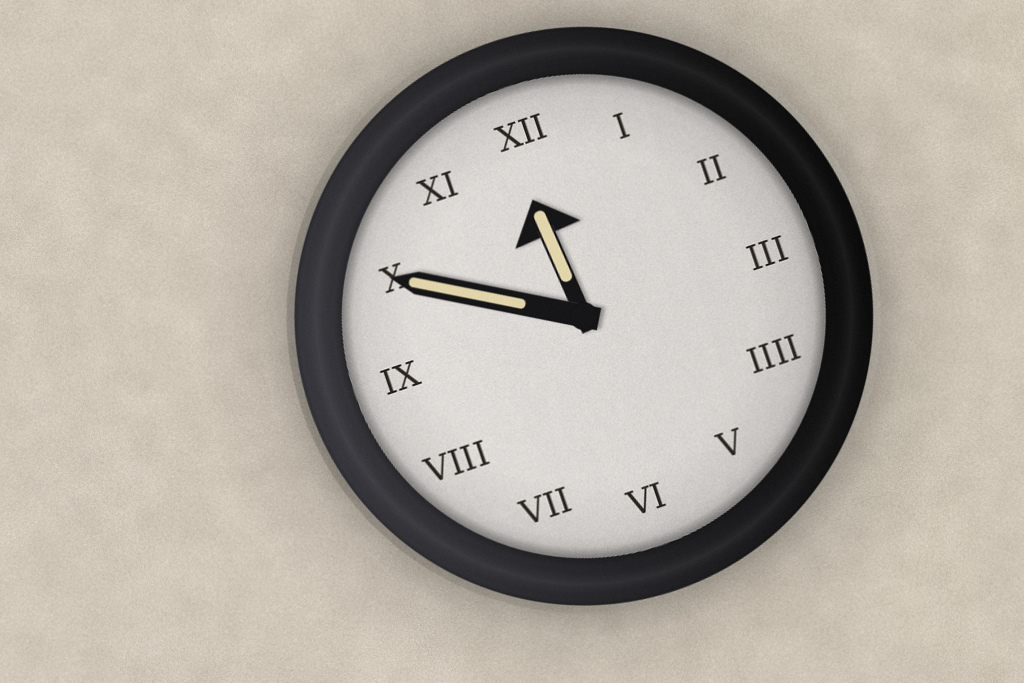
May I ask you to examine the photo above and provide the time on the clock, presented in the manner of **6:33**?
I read **11:50**
